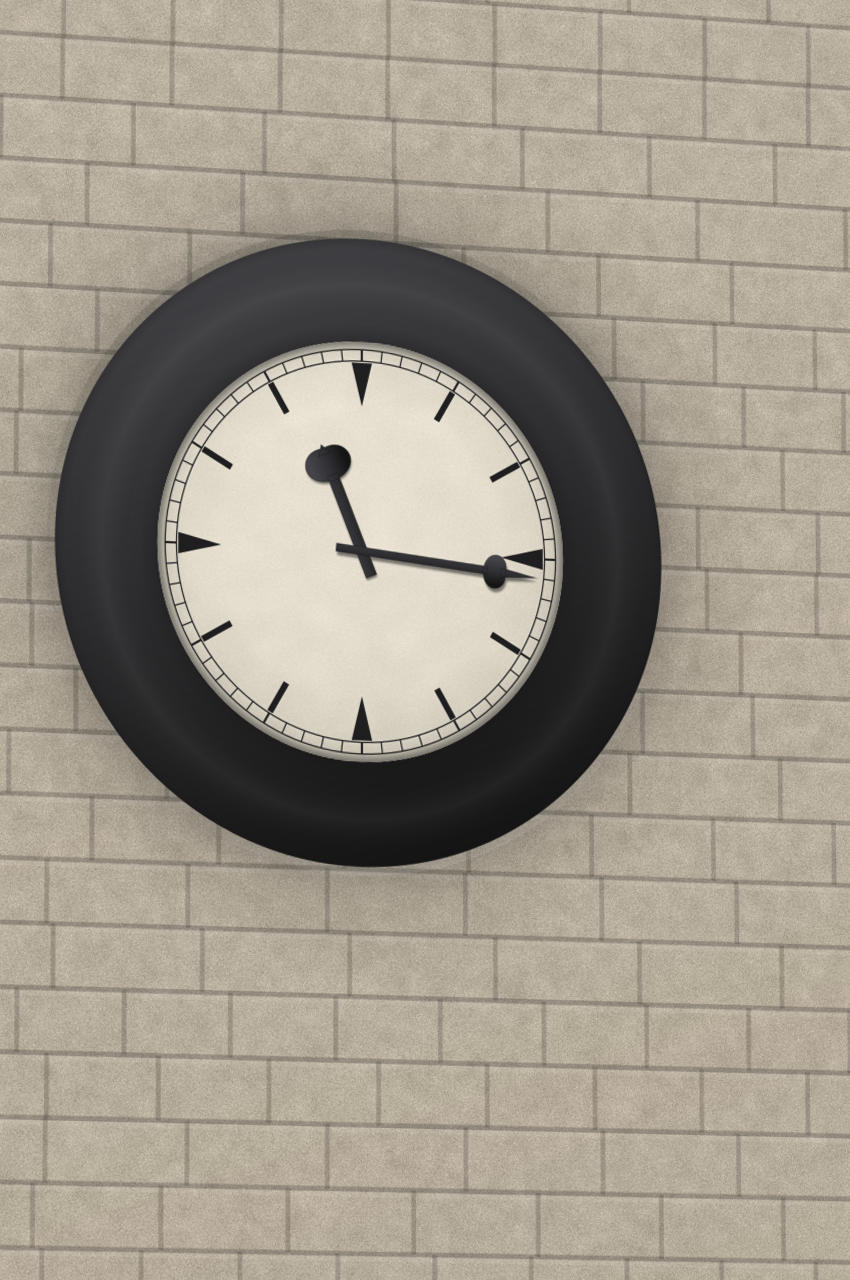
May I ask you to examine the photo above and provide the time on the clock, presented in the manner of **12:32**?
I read **11:16**
